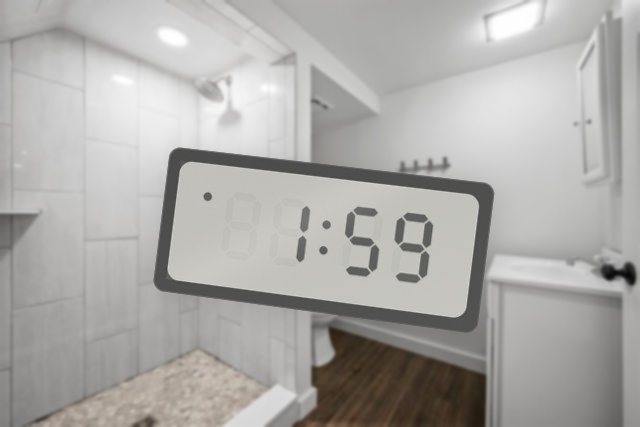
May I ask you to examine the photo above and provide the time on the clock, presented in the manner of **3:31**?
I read **1:59**
